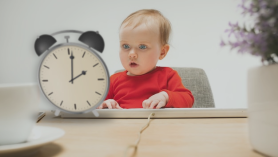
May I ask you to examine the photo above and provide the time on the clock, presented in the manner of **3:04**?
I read **2:01**
